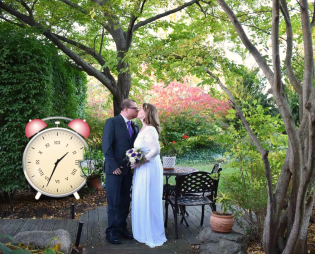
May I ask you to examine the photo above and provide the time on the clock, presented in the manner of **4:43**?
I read **1:34**
